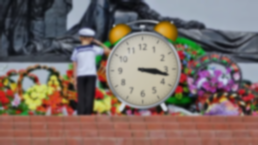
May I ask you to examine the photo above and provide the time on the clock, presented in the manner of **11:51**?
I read **3:17**
